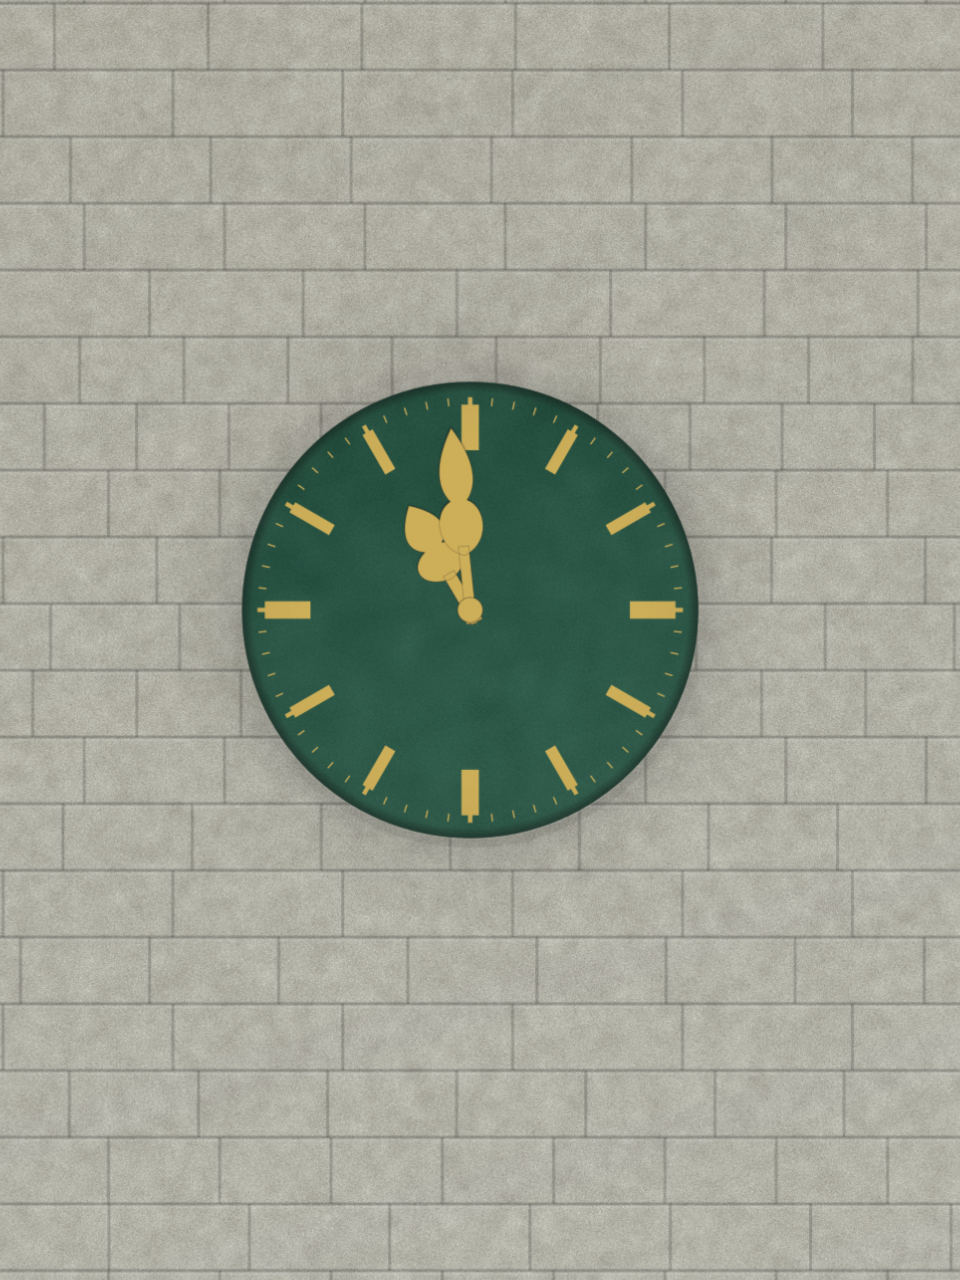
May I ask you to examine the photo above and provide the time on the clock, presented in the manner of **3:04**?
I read **10:59**
